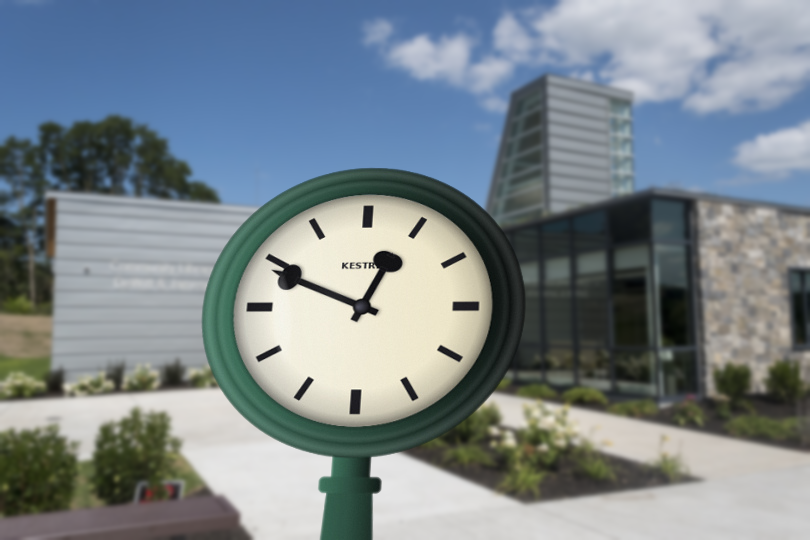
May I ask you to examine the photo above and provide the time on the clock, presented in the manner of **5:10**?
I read **12:49**
